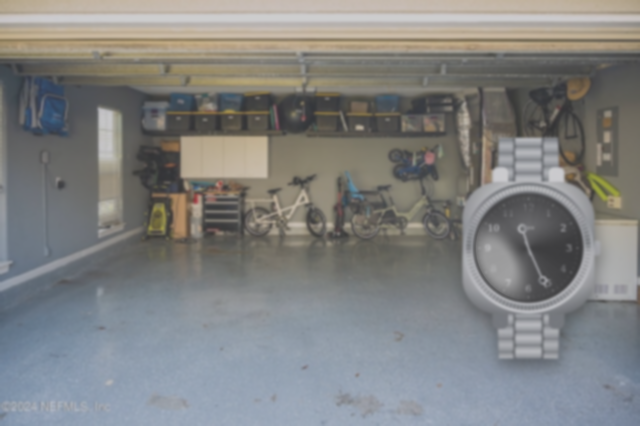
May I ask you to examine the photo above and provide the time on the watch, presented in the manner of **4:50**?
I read **11:26**
